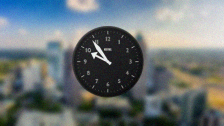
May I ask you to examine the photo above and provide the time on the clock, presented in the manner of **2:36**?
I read **9:54**
